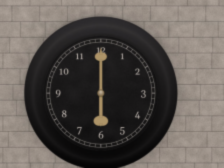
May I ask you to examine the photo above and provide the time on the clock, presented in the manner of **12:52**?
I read **6:00**
